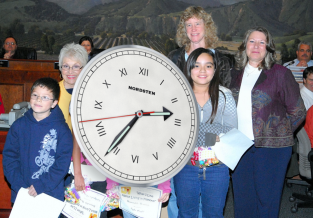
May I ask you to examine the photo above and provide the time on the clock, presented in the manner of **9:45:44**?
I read **2:35:42**
